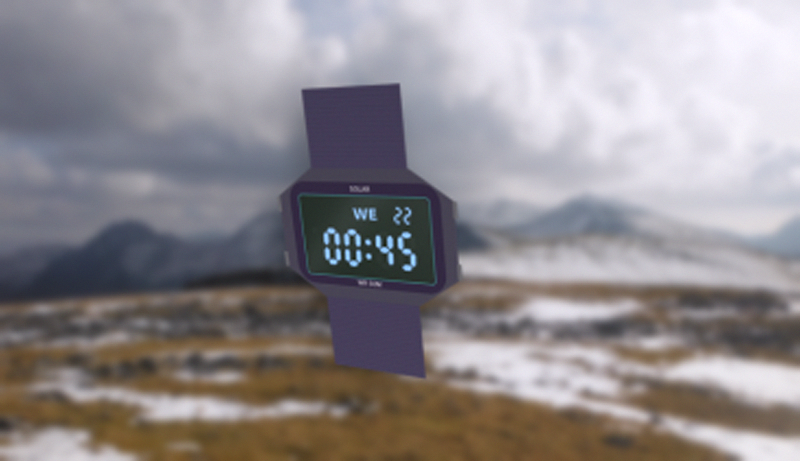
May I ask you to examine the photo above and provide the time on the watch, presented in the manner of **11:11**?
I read **0:45**
